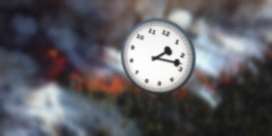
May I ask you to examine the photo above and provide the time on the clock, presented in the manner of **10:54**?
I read **1:13**
